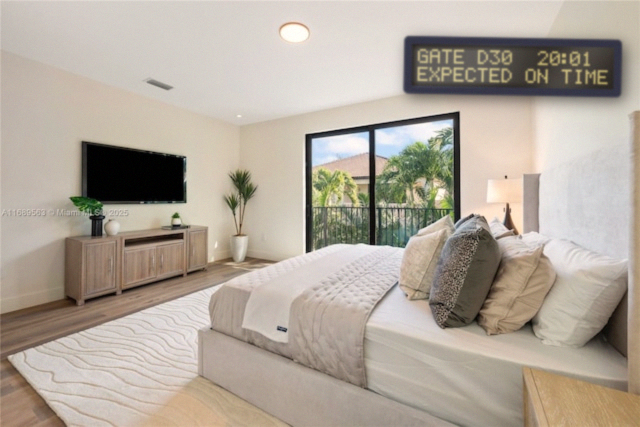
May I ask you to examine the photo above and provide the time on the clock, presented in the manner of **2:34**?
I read **20:01**
